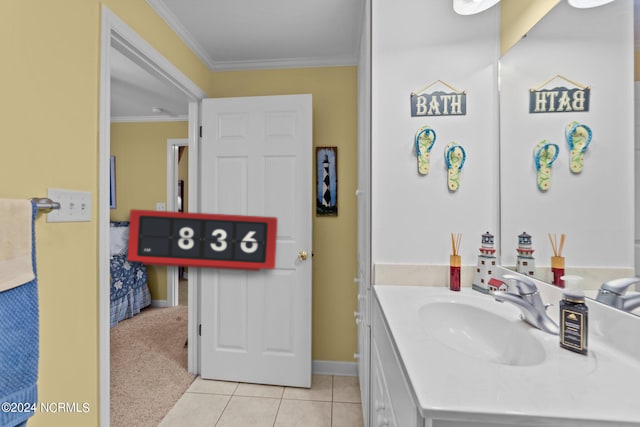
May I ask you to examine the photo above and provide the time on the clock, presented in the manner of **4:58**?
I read **8:36**
